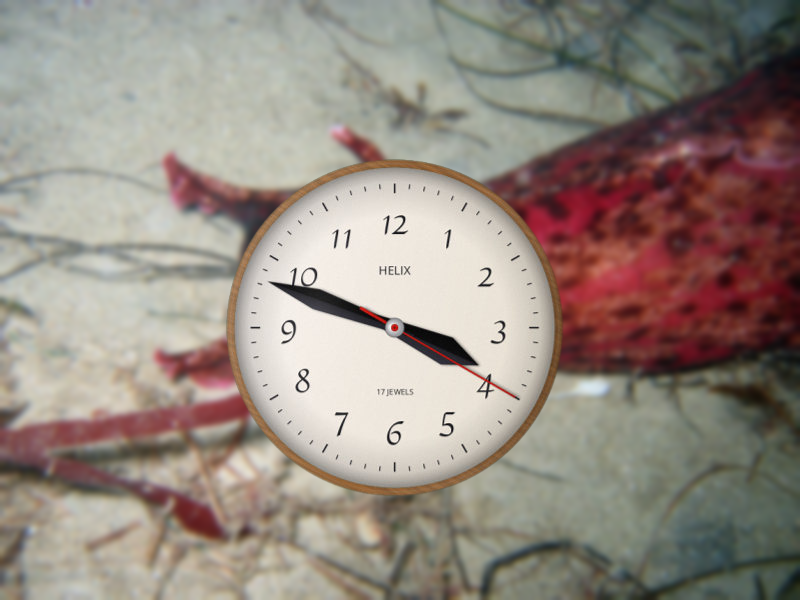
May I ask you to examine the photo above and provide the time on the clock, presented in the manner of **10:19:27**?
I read **3:48:20**
